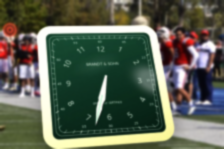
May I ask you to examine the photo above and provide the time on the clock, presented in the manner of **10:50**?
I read **6:33**
